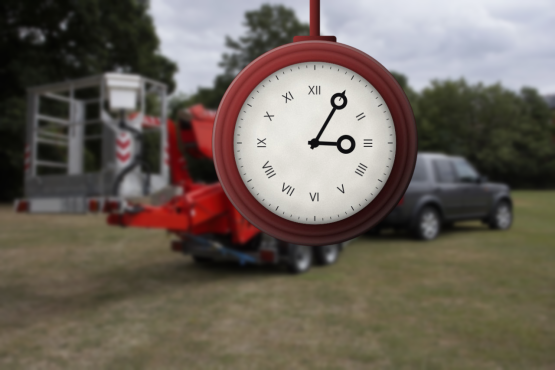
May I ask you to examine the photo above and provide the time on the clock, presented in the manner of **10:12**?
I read **3:05**
